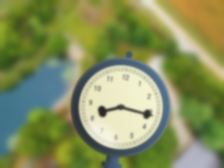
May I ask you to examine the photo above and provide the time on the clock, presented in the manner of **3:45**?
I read **8:16**
